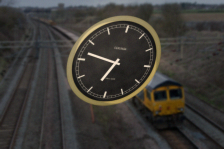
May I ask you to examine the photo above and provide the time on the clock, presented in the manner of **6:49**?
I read **6:47**
